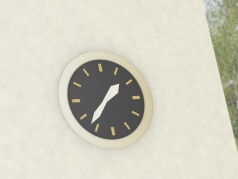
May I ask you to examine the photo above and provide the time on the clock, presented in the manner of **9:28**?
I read **1:37**
